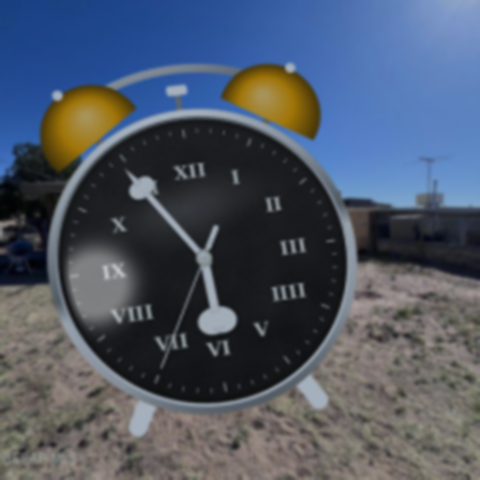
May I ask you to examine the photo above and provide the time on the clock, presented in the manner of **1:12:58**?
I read **5:54:35**
